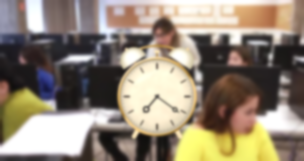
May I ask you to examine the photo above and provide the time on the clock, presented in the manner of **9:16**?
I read **7:21**
